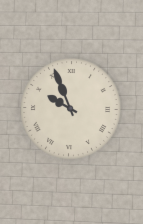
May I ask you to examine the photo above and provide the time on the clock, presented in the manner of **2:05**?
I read **9:56**
